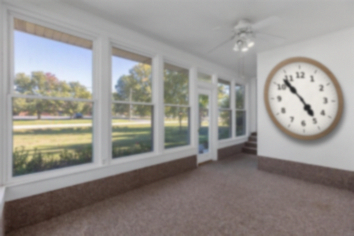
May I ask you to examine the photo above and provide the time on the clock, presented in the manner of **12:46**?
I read **4:53**
